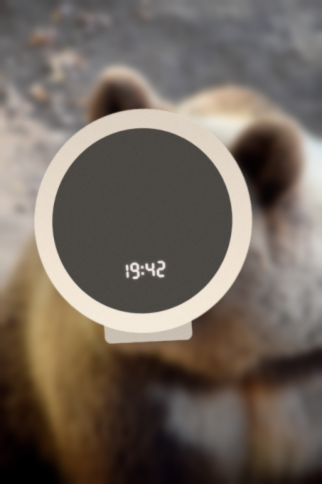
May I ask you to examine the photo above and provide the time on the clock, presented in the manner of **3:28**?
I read **19:42**
